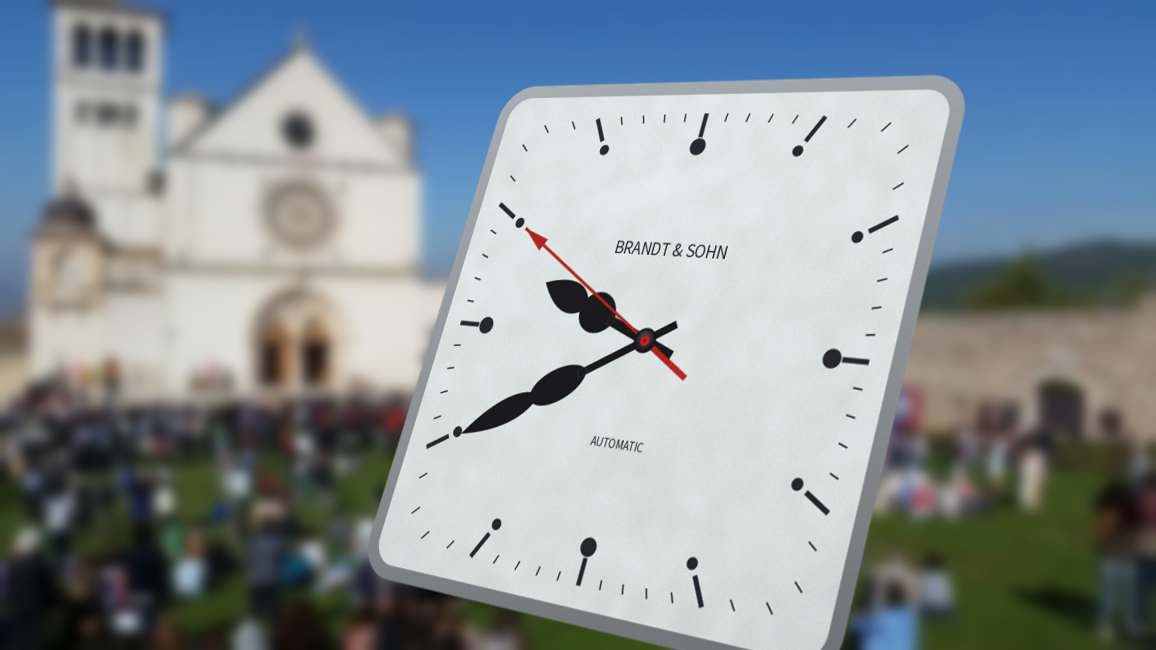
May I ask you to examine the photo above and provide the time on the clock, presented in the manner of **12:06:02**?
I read **9:39:50**
